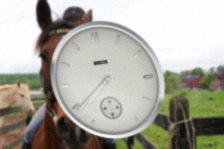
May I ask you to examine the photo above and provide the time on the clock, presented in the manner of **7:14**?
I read **7:39**
